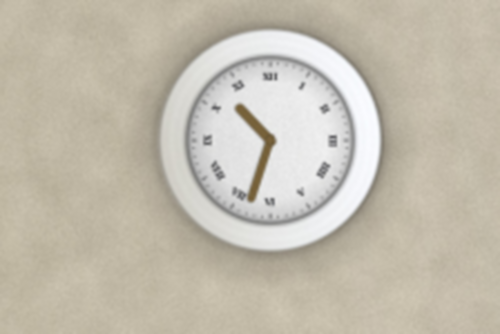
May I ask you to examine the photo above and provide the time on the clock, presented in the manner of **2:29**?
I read **10:33**
